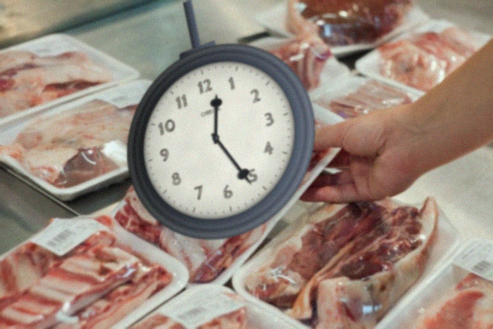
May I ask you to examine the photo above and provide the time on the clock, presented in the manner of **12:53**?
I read **12:26**
